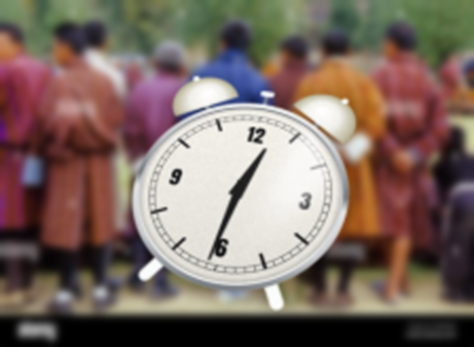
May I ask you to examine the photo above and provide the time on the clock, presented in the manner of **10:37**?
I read **12:31**
